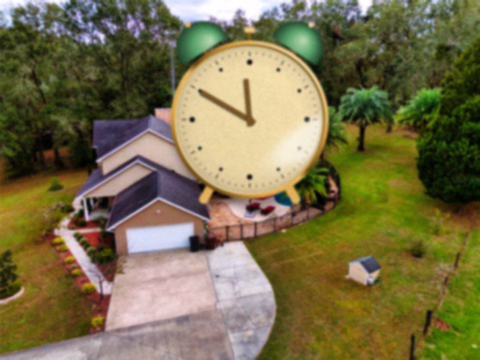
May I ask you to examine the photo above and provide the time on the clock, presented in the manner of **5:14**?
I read **11:50**
